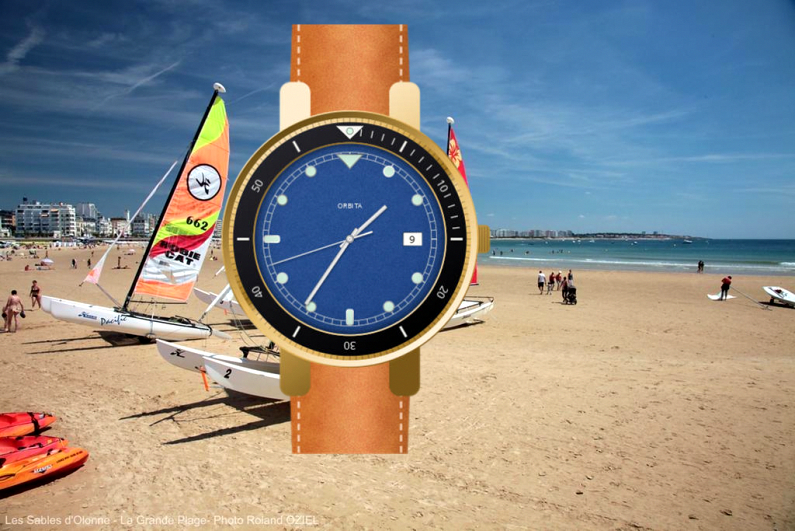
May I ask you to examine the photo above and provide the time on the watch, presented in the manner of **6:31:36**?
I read **1:35:42**
